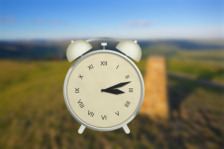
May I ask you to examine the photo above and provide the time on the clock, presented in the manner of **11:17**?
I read **3:12**
